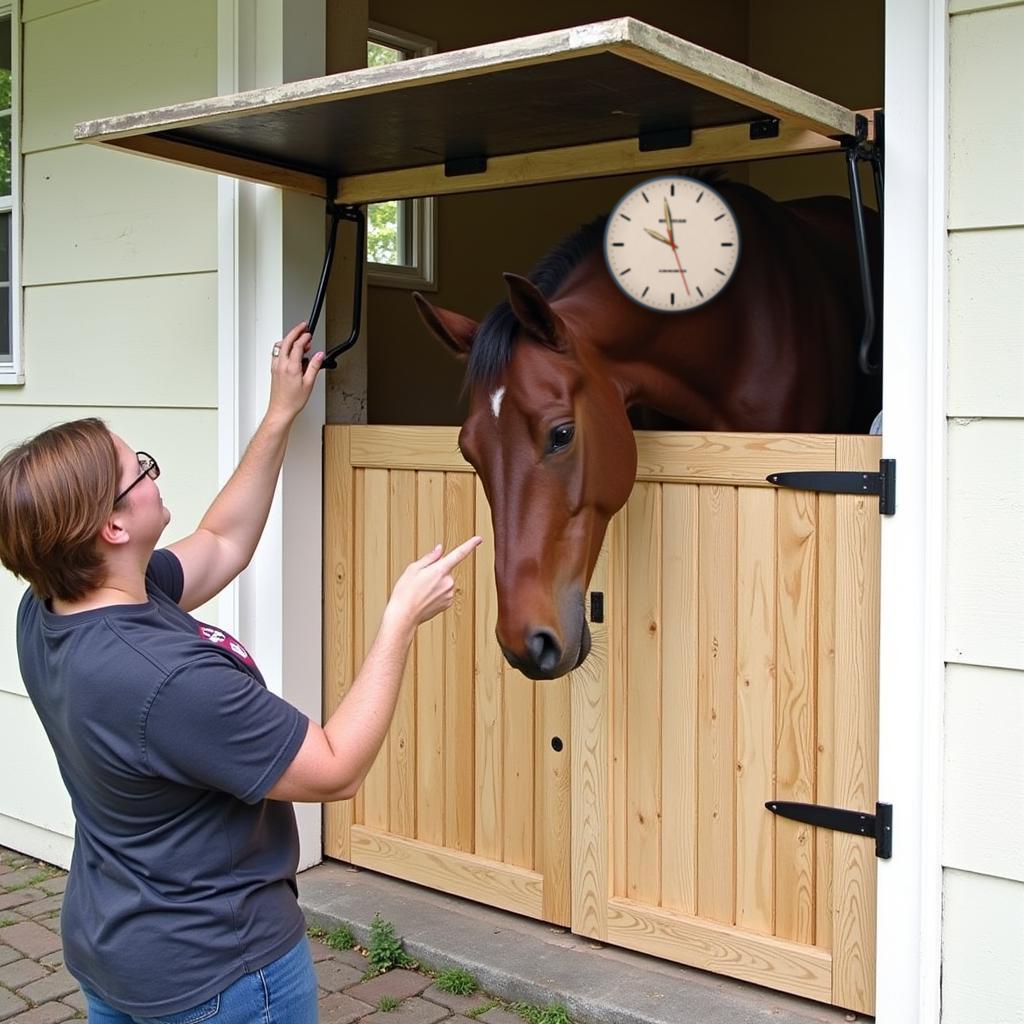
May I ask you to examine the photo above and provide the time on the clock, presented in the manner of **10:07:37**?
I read **9:58:27**
